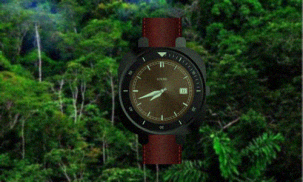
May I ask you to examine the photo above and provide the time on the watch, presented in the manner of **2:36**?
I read **7:42**
